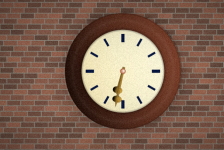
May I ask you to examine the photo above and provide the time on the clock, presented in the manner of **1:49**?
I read **6:32**
